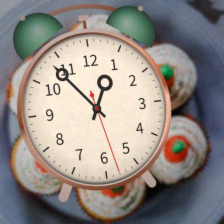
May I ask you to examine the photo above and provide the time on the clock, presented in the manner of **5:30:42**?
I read **12:53:28**
